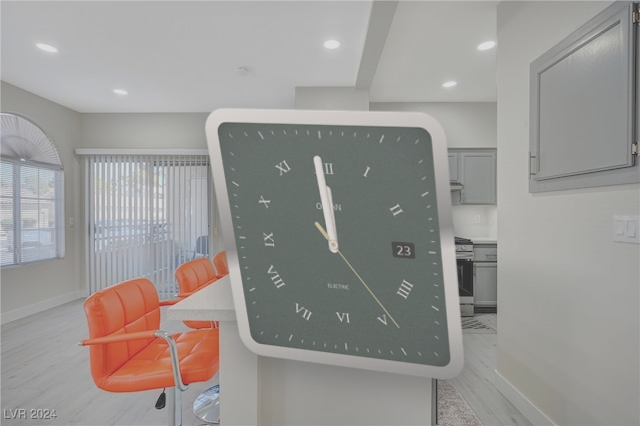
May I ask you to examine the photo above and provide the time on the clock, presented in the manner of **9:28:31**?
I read **11:59:24**
